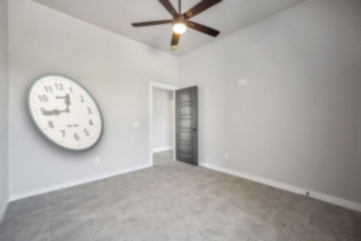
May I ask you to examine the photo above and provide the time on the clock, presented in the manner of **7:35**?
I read **12:44**
